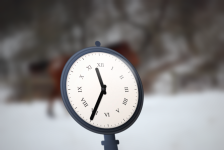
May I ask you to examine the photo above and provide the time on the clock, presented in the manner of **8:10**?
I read **11:35**
